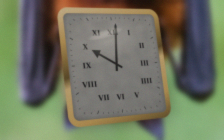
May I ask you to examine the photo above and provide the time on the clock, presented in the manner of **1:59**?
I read **10:01**
